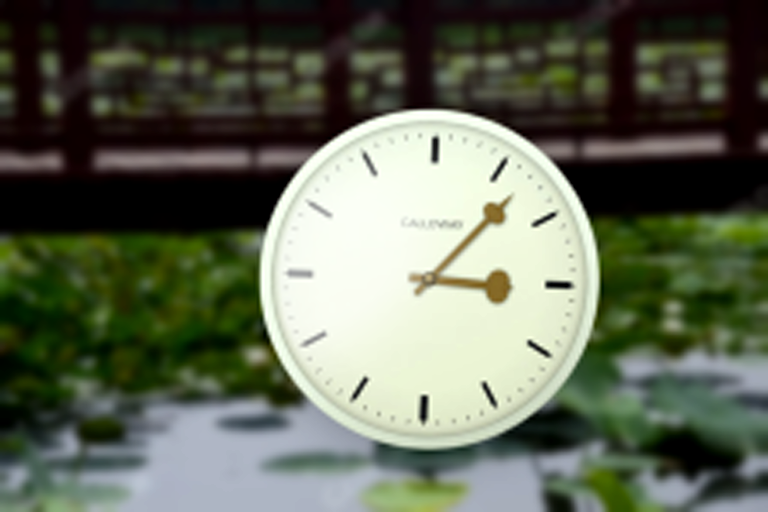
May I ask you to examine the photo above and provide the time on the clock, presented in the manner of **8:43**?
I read **3:07**
